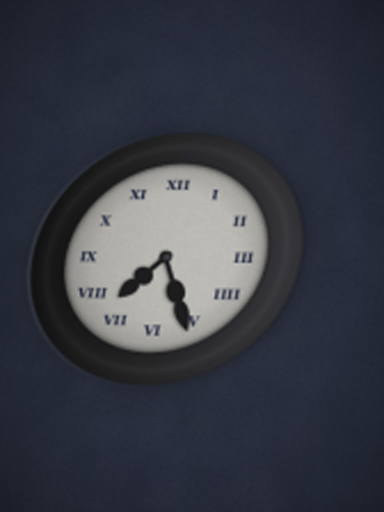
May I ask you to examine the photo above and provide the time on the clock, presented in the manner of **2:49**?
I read **7:26**
